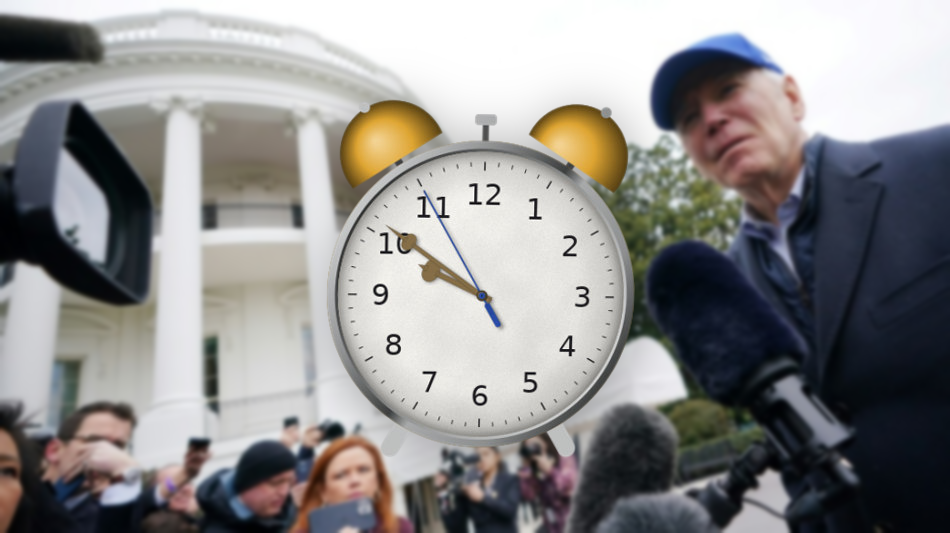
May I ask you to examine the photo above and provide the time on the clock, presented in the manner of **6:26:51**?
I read **9:50:55**
